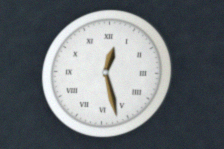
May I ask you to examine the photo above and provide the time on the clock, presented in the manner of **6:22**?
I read **12:27**
